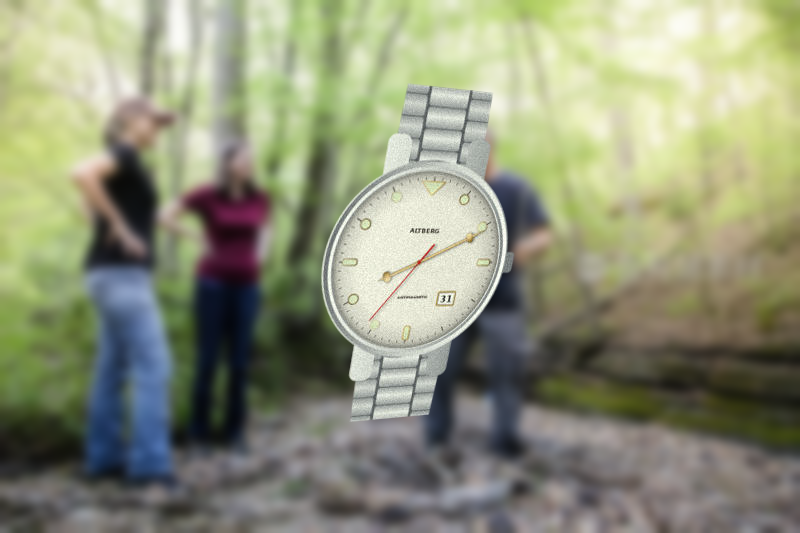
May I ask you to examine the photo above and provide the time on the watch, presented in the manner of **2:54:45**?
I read **8:10:36**
